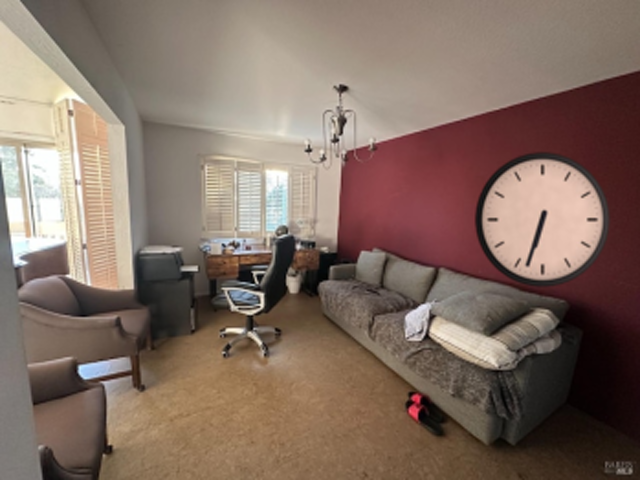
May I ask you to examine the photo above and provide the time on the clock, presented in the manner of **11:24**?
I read **6:33**
